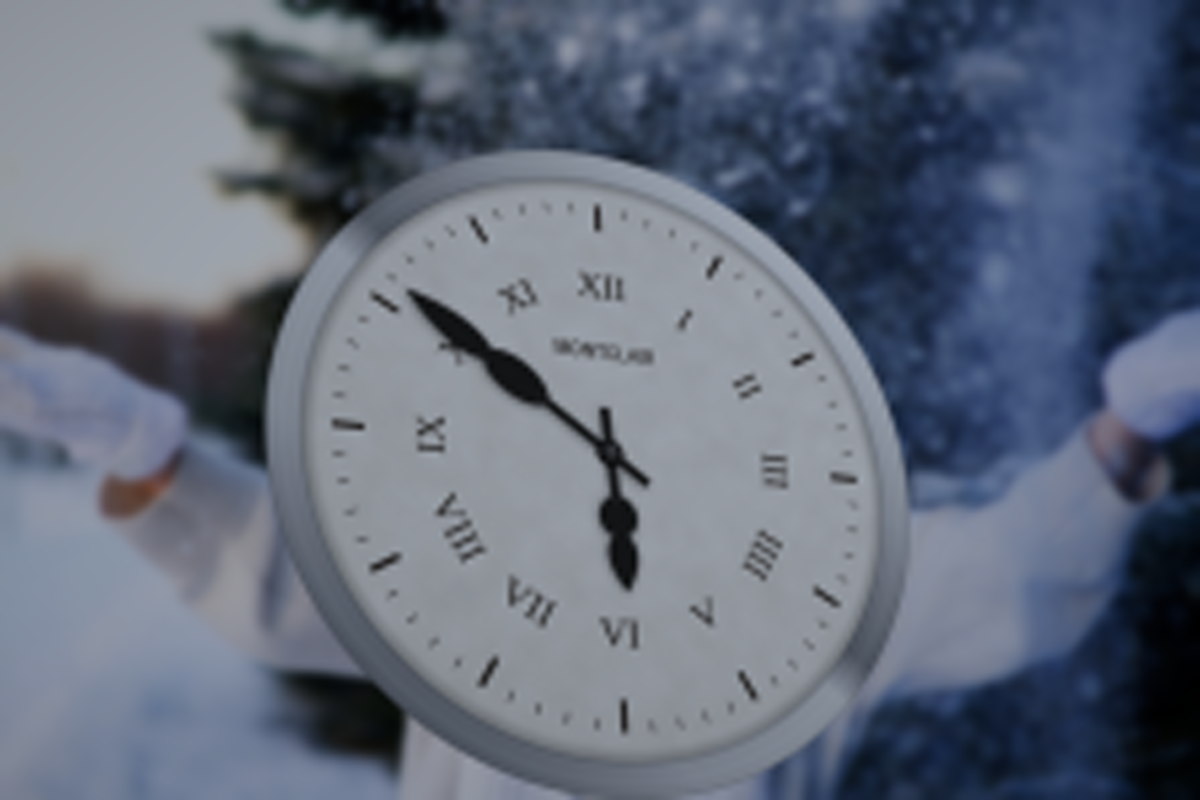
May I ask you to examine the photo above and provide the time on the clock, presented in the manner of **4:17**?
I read **5:51**
